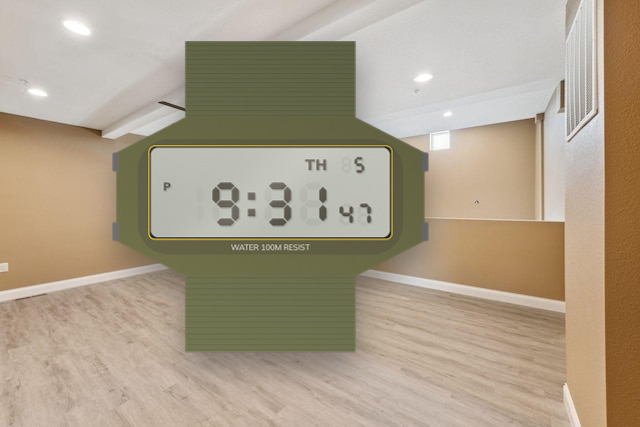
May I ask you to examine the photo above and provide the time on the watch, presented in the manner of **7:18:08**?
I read **9:31:47**
